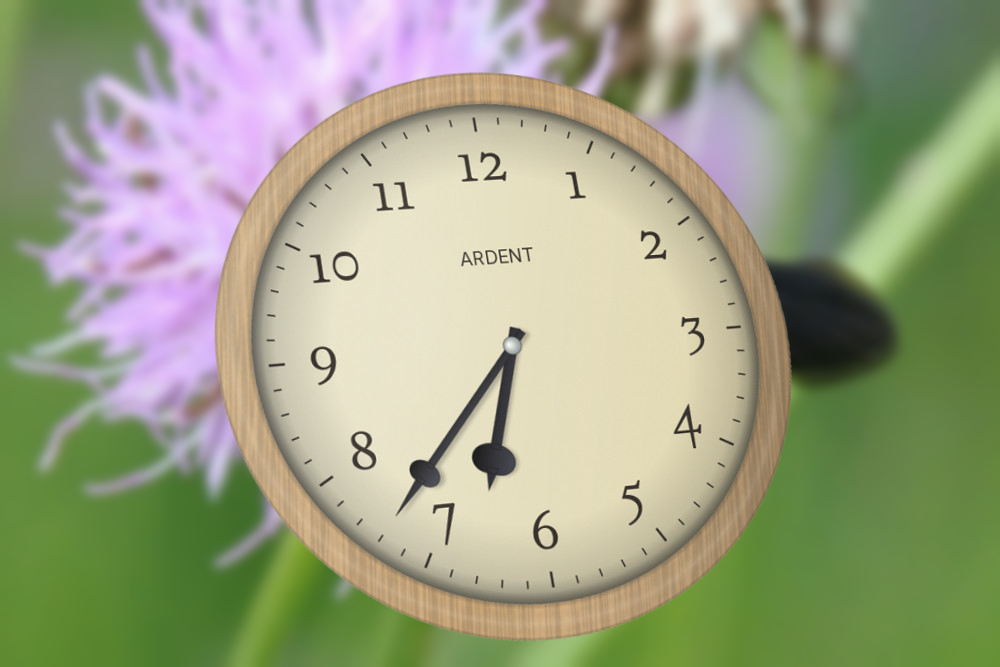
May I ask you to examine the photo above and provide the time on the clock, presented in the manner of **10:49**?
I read **6:37**
